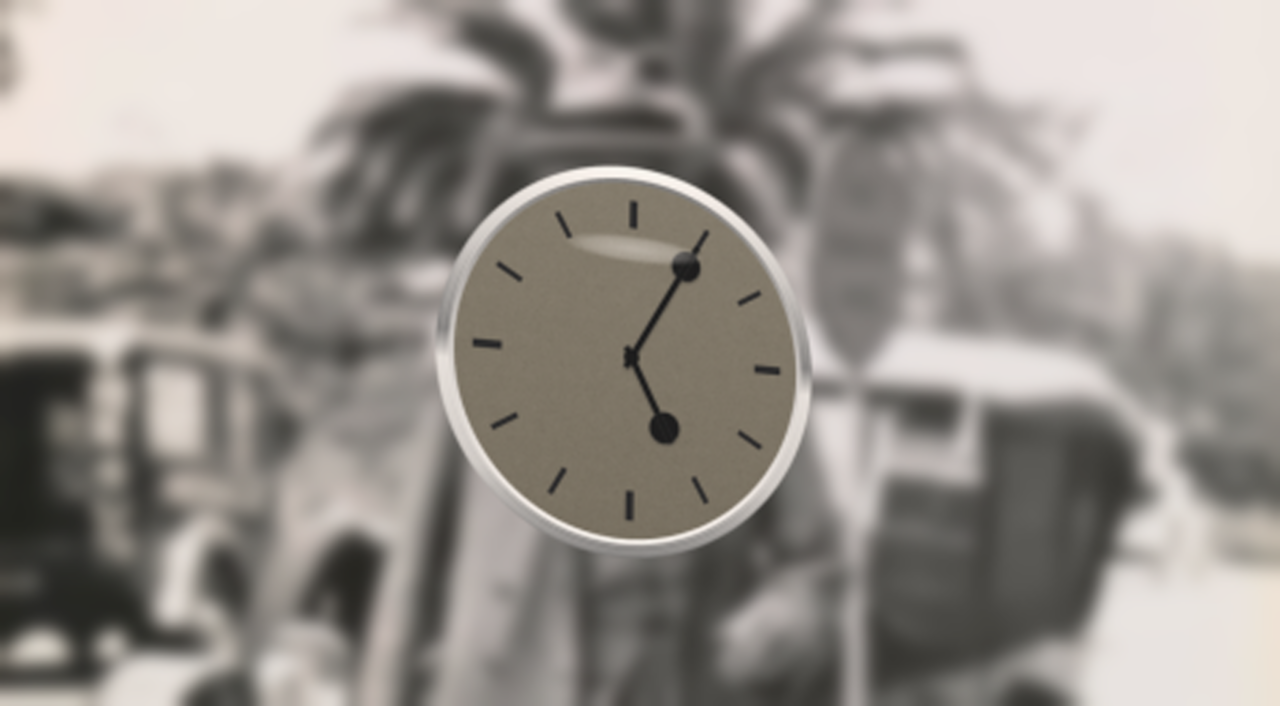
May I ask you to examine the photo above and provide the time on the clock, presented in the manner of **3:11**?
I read **5:05**
